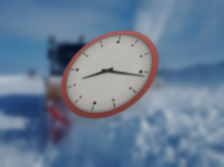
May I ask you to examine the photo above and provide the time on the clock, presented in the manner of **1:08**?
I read **8:16**
